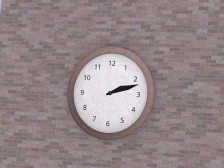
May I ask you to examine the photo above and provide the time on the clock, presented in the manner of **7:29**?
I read **2:12**
